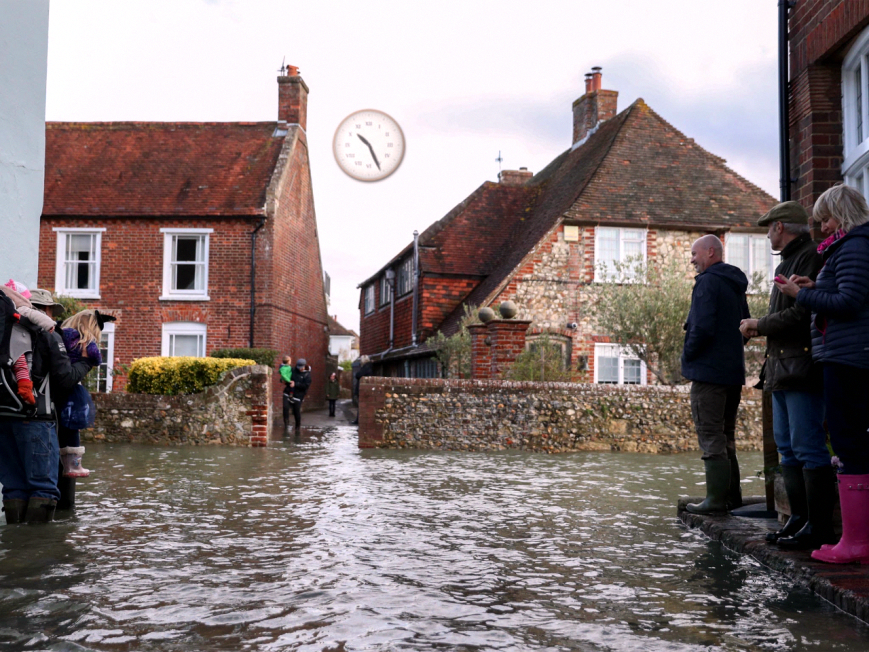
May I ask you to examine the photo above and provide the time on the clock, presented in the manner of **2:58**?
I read **10:26**
